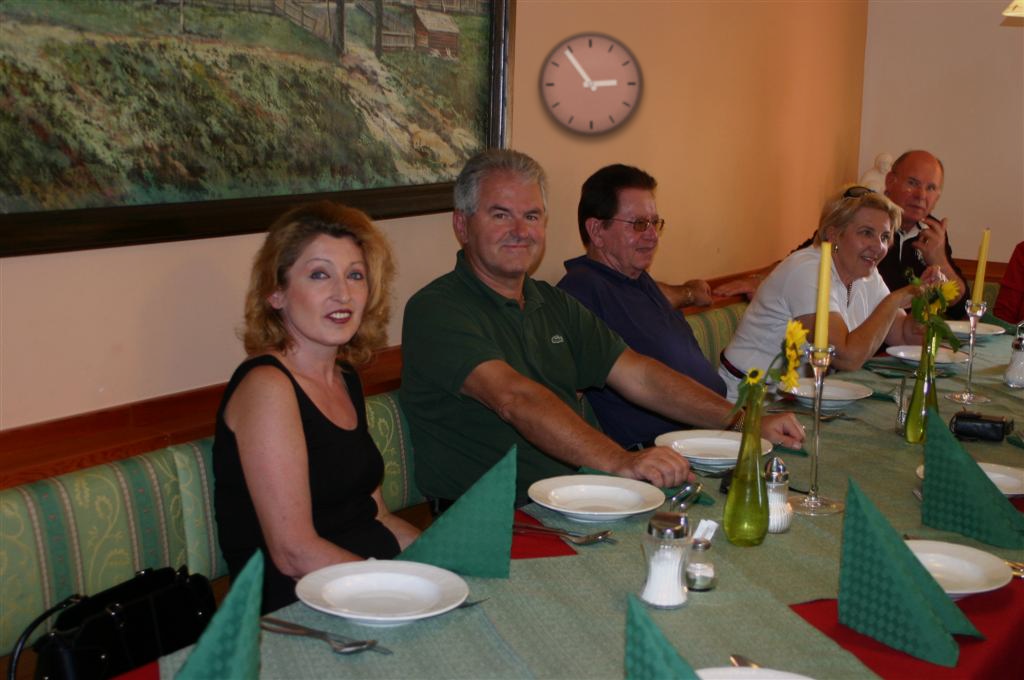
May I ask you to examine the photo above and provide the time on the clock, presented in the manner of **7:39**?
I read **2:54**
